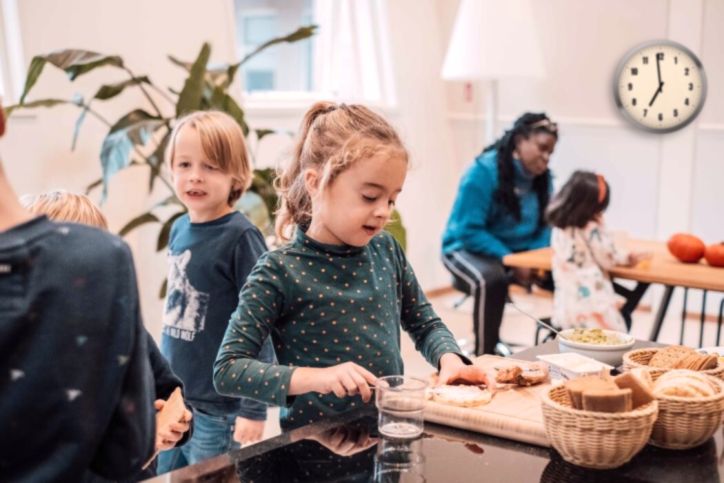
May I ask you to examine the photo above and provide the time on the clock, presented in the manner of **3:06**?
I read **6:59**
